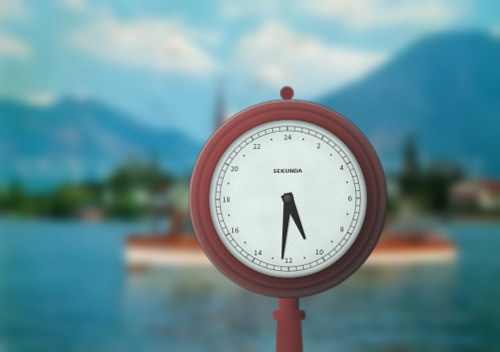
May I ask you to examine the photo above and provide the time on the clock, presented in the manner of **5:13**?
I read **10:31**
